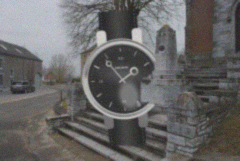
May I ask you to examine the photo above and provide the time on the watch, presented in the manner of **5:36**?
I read **1:54**
